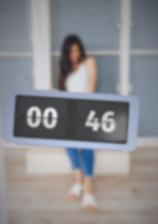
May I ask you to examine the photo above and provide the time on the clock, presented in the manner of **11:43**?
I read **0:46**
